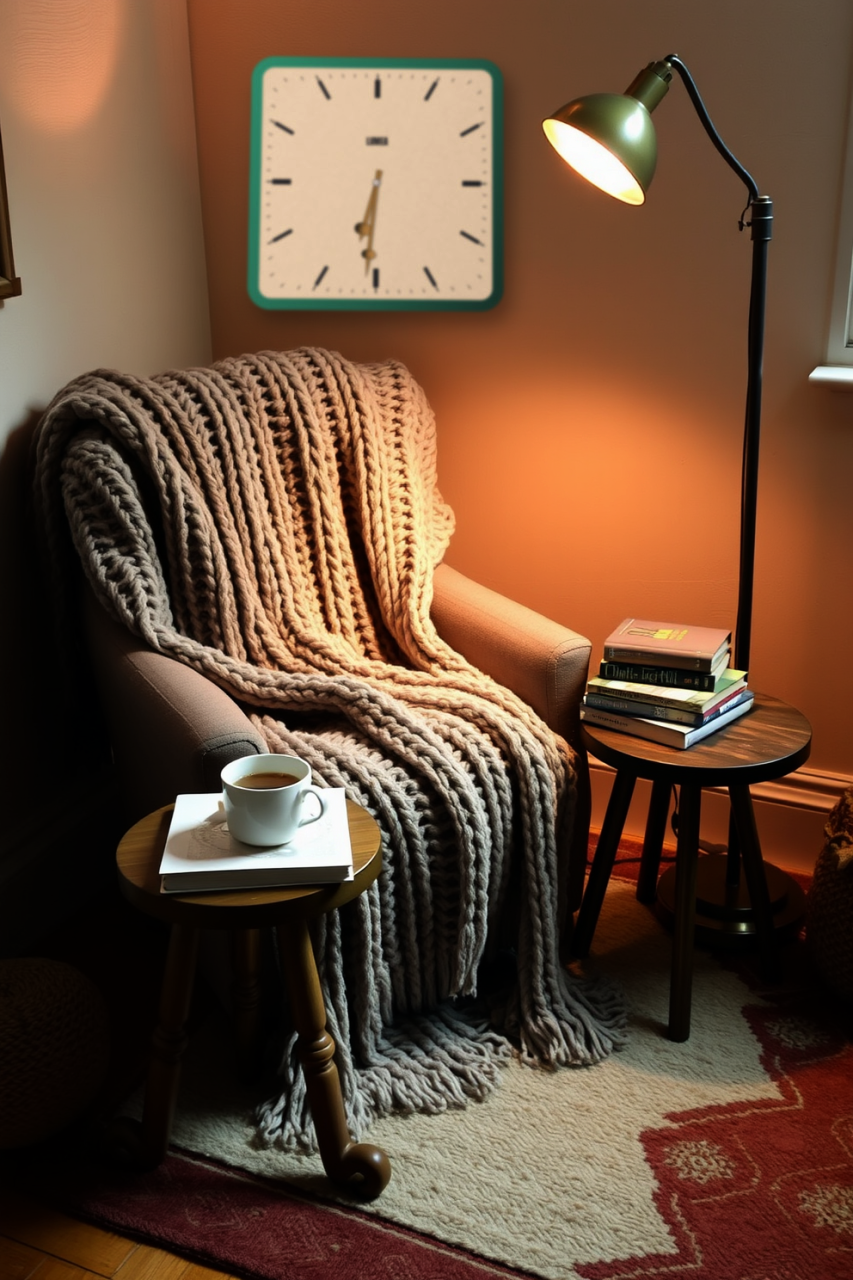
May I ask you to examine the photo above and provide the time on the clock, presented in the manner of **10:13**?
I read **6:31**
